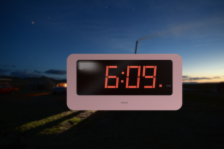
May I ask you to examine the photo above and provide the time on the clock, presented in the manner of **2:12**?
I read **6:09**
